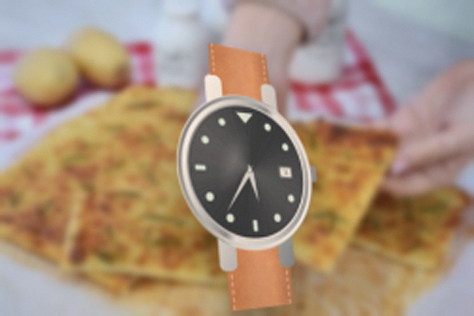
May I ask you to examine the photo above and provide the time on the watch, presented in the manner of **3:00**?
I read **5:36**
